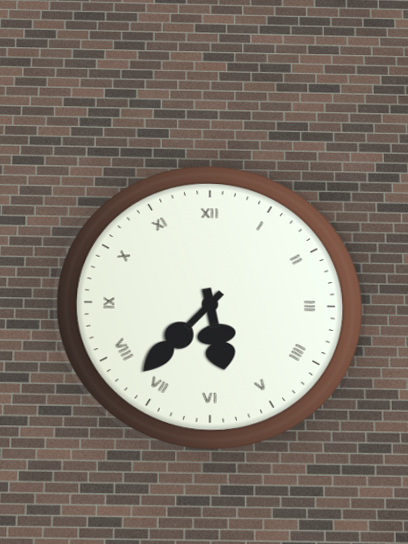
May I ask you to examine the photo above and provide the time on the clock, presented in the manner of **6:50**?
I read **5:37**
